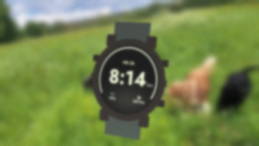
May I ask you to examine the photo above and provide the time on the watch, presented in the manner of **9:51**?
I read **8:14**
